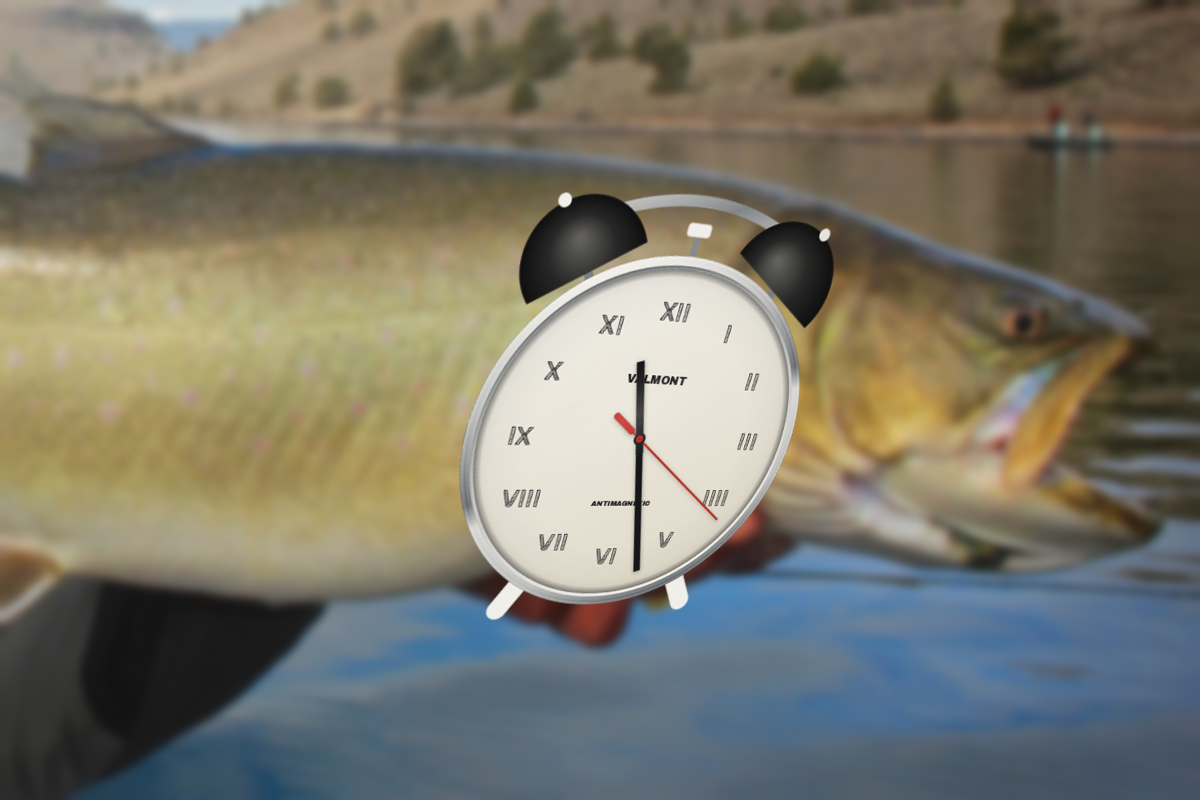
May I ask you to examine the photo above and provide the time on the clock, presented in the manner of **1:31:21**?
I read **11:27:21**
